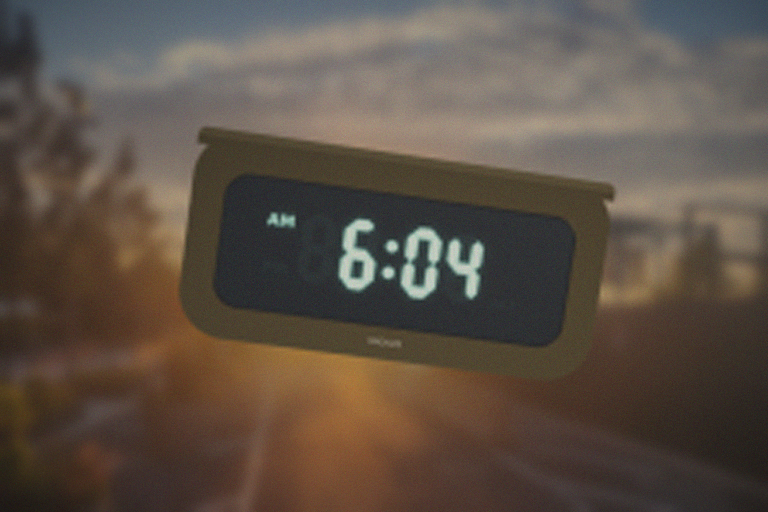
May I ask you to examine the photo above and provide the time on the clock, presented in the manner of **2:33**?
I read **6:04**
